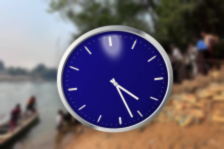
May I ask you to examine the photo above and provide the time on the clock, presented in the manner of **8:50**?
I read **4:27**
